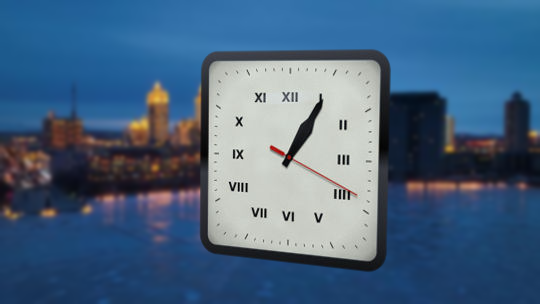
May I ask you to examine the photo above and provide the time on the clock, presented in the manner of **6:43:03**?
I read **1:05:19**
